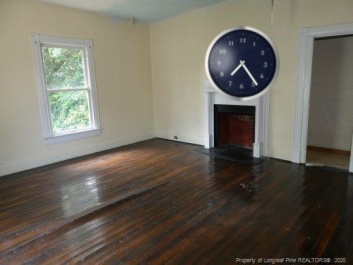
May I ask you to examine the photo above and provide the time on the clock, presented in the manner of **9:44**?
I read **7:24**
